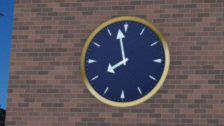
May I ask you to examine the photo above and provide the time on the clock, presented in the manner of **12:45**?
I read **7:58**
